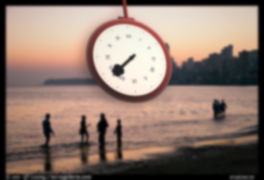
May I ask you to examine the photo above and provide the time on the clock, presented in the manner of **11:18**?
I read **7:38**
